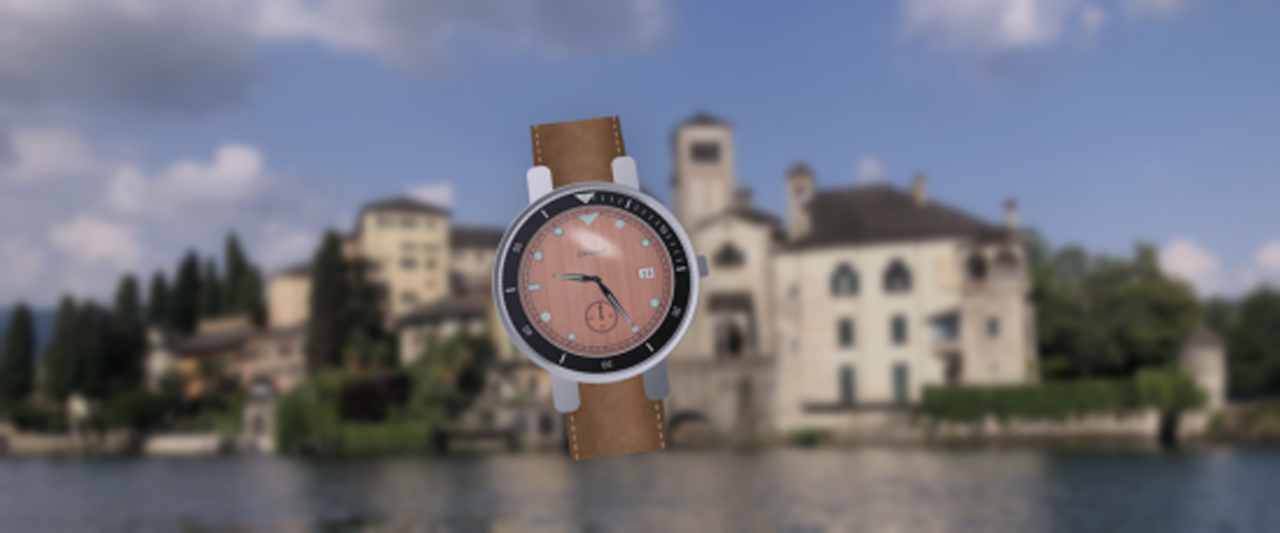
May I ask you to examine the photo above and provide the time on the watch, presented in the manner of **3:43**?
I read **9:25**
